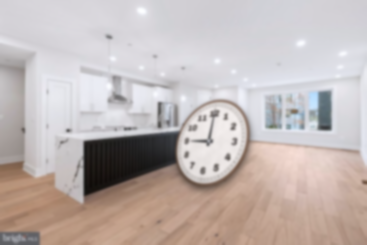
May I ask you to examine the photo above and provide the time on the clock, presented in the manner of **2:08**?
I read **9:00**
